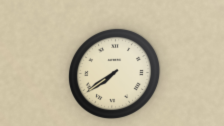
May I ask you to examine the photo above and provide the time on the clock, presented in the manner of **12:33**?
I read **7:39**
